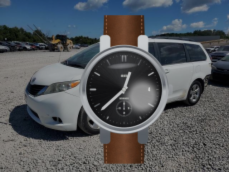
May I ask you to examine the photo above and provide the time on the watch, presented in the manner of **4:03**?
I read **12:38**
